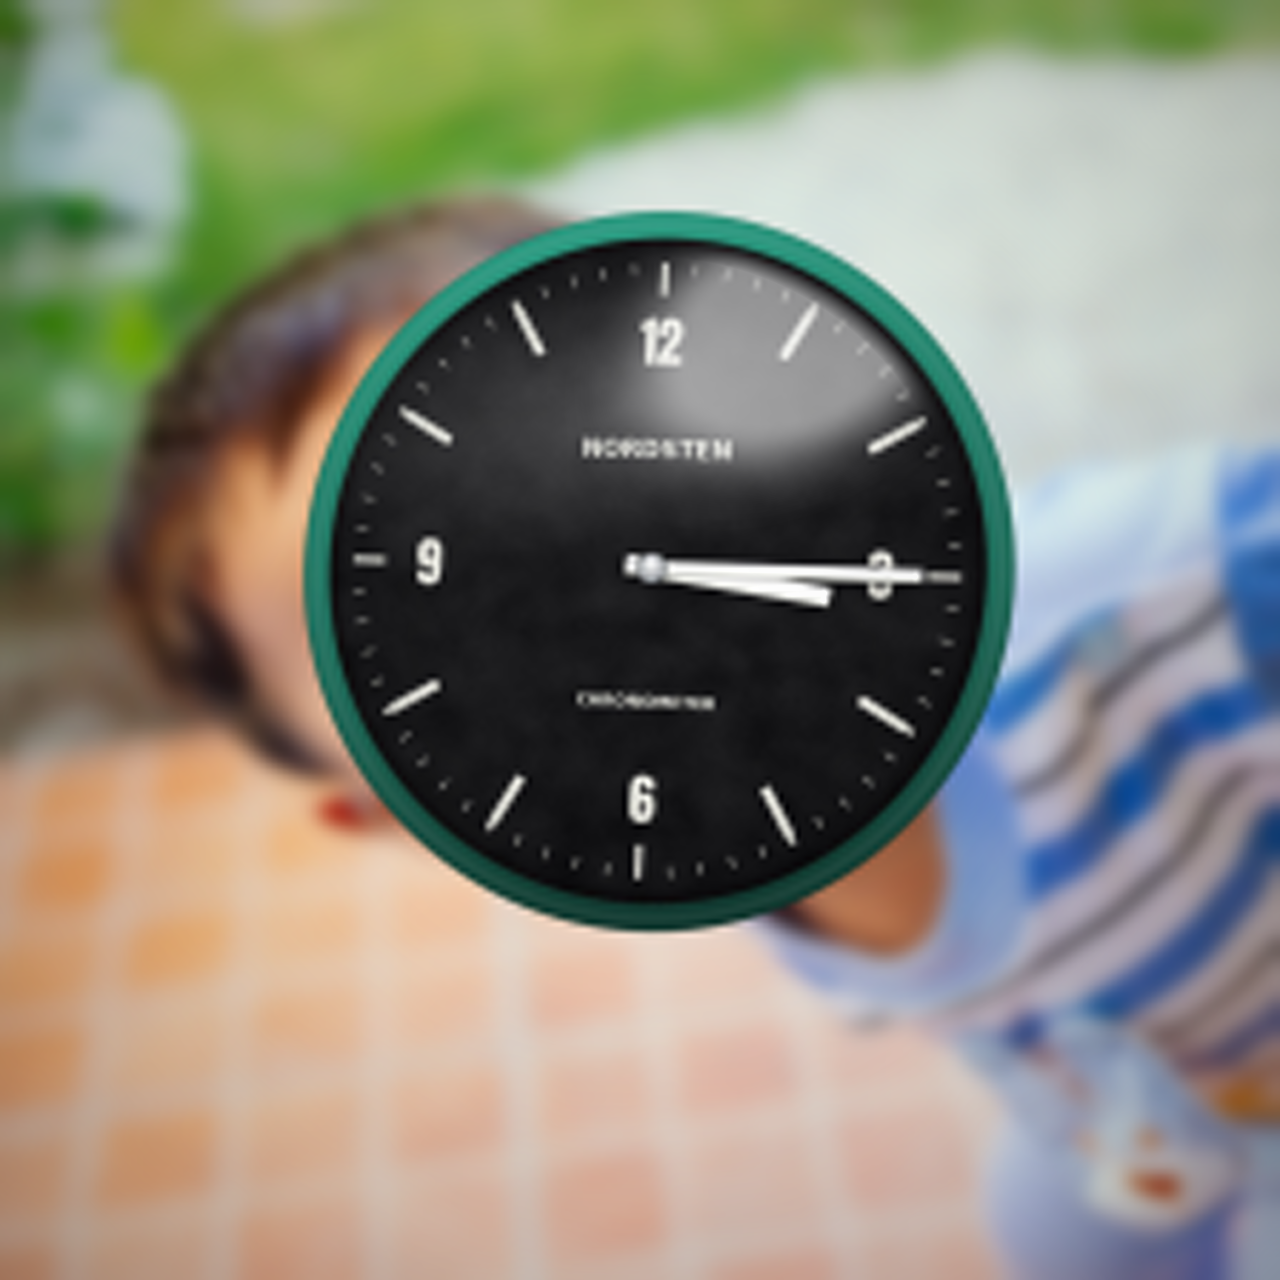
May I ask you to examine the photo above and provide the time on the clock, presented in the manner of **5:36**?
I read **3:15**
